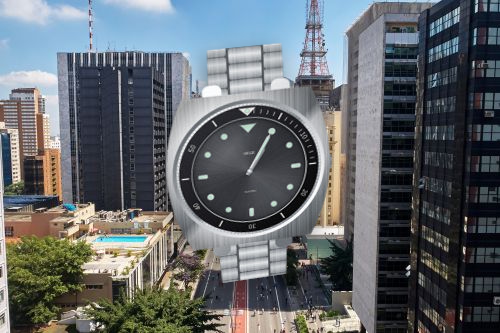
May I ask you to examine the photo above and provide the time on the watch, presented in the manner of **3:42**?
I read **1:05**
